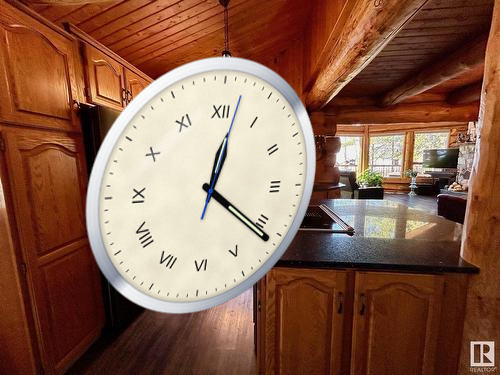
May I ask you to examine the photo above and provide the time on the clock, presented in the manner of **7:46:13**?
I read **12:21:02**
